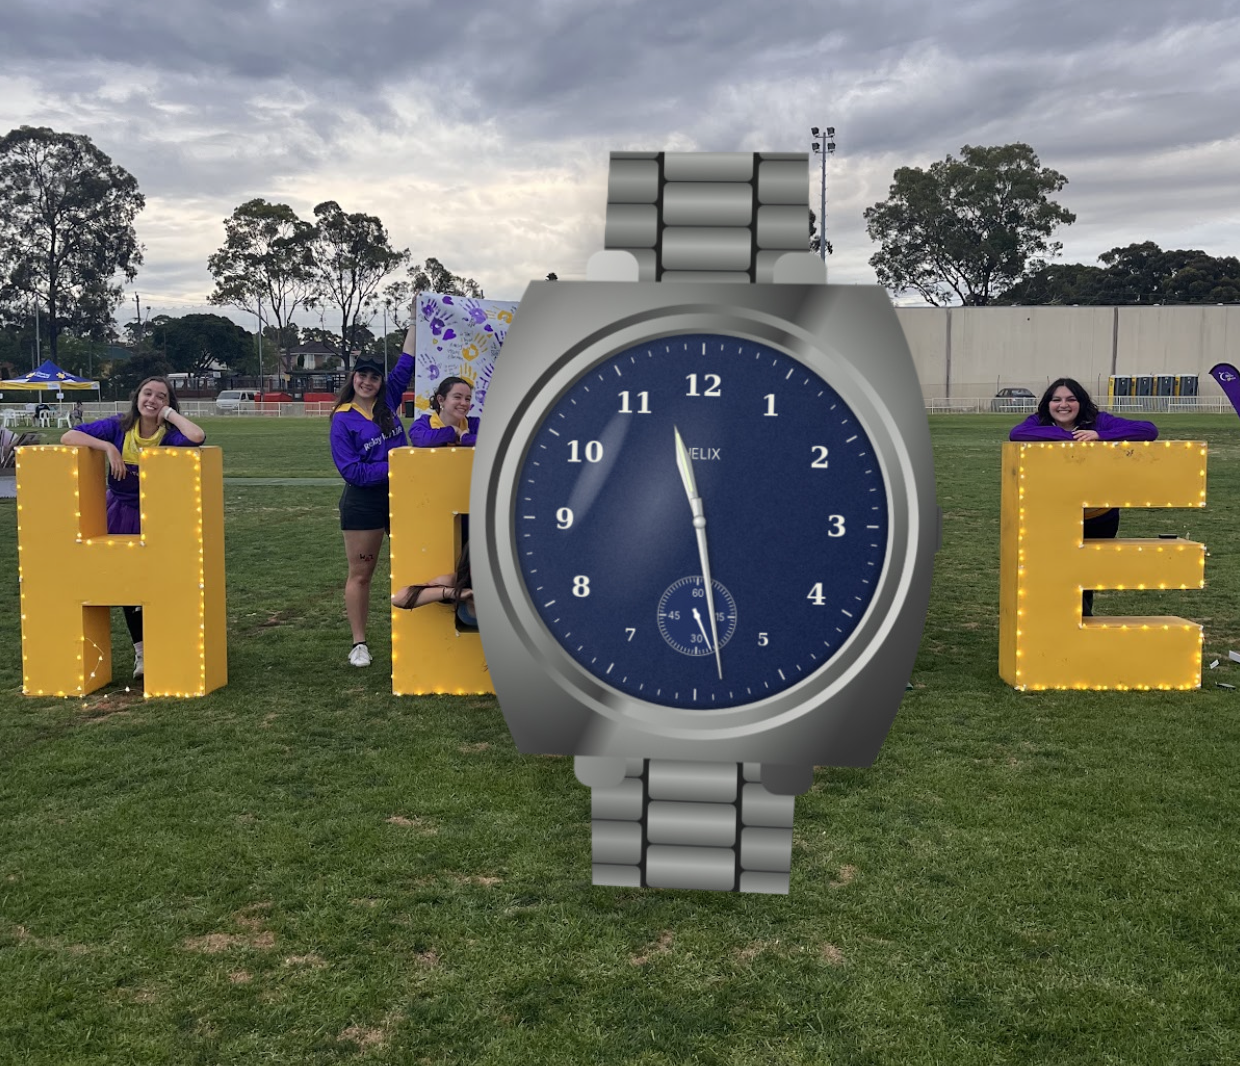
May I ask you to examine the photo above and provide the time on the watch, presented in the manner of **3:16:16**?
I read **11:28:26**
